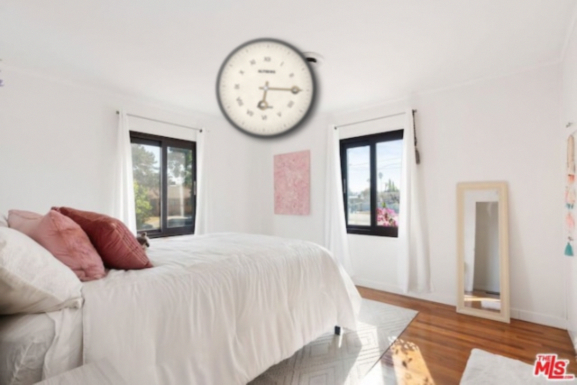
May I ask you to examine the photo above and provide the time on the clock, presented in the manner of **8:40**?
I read **6:15**
